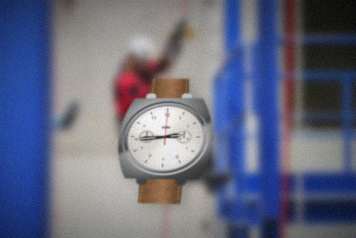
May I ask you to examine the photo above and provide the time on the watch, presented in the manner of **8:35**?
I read **2:44**
